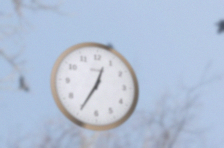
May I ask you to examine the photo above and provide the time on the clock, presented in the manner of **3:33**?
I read **12:35**
